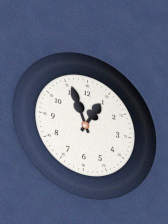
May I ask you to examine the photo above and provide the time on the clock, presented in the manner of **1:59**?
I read **12:56**
